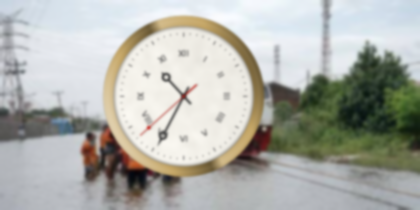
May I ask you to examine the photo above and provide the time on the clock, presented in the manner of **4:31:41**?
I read **10:34:38**
